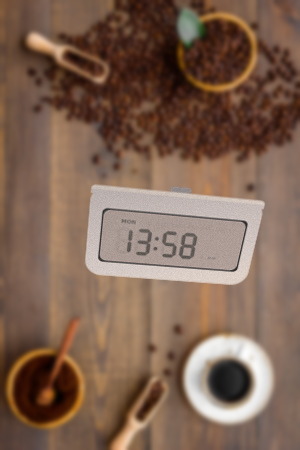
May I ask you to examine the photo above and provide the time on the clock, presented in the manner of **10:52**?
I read **13:58**
